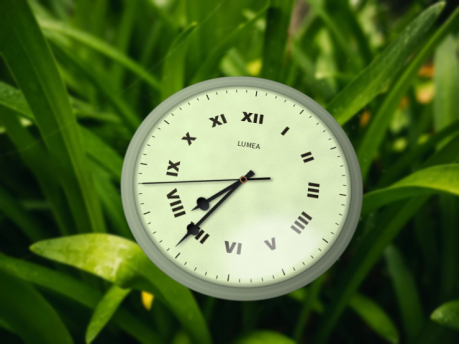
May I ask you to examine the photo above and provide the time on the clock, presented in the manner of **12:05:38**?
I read **7:35:43**
